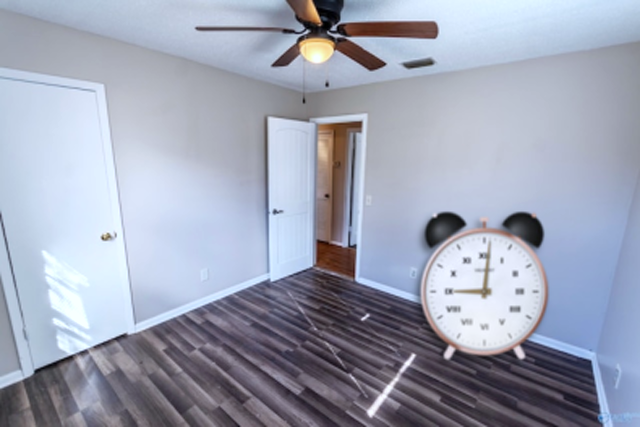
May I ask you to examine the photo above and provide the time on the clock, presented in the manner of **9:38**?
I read **9:01**
